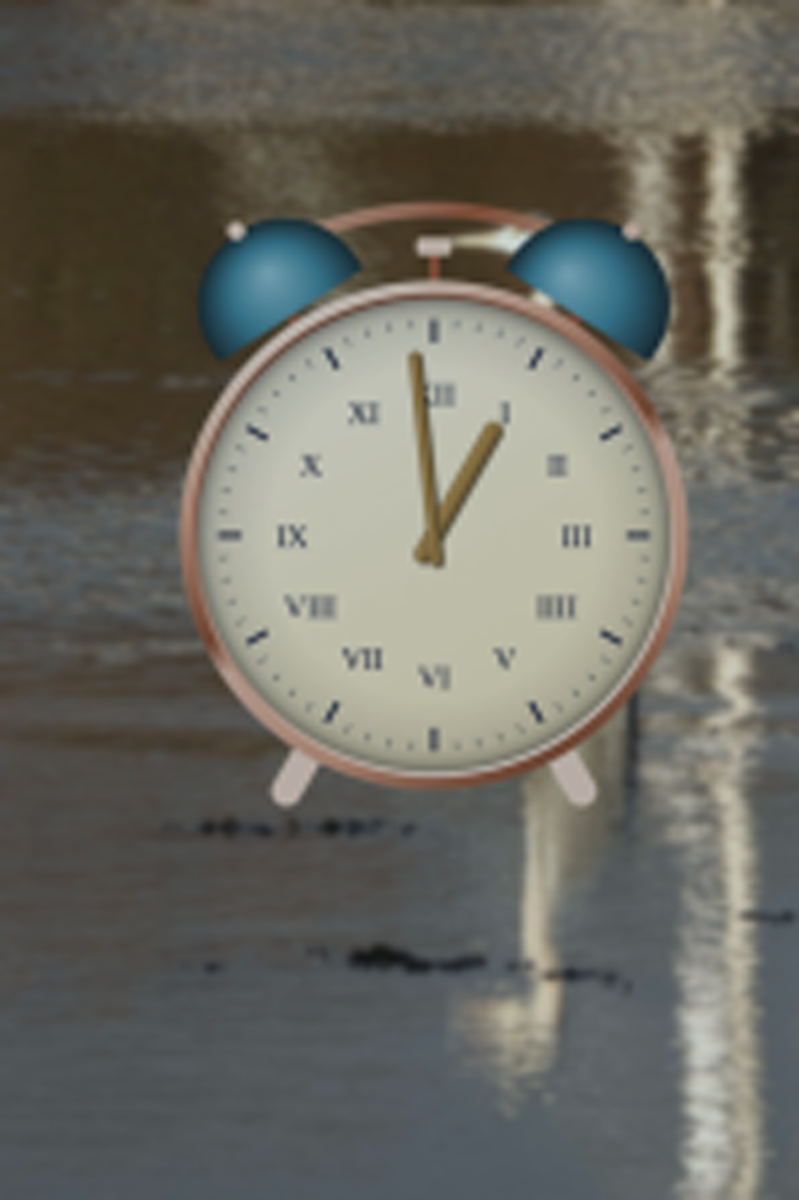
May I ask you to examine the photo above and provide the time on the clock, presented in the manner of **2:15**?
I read **12:59**
